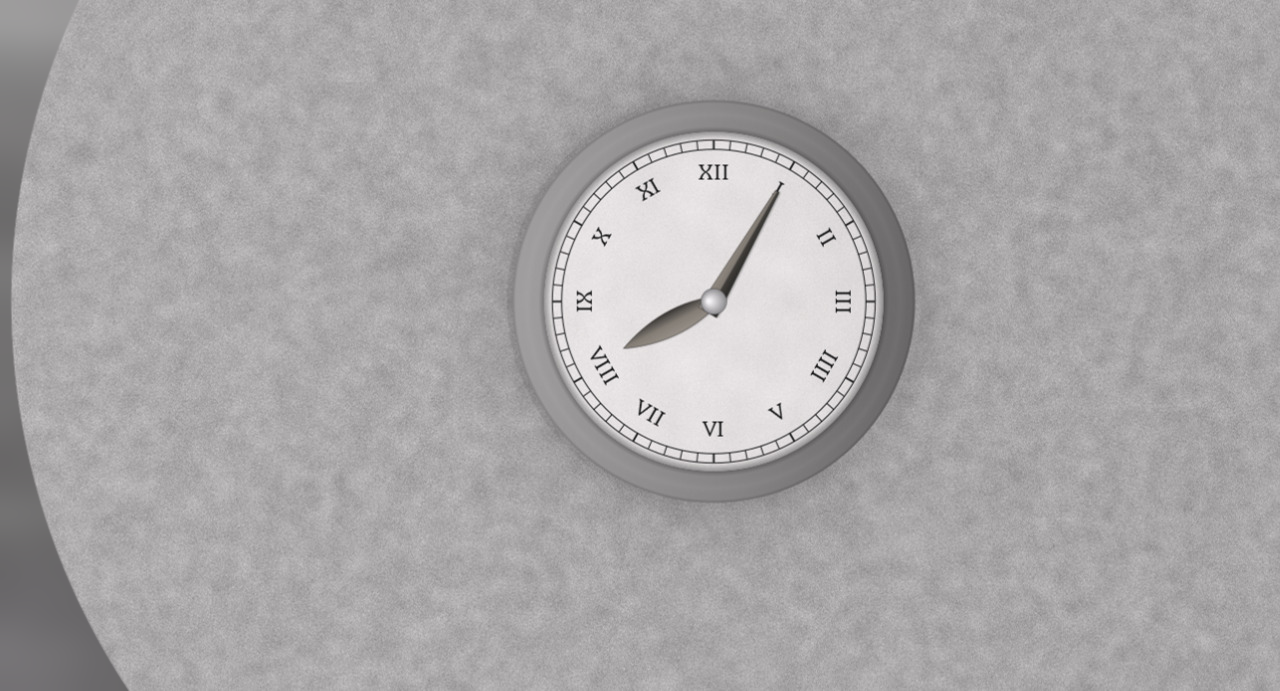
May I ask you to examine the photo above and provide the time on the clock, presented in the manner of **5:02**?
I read **8:05**
